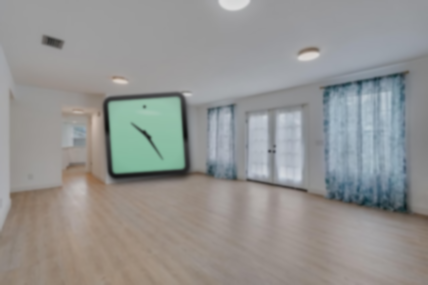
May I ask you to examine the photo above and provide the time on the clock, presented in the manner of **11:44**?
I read **10:25**
